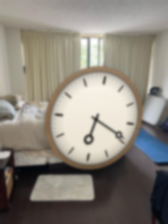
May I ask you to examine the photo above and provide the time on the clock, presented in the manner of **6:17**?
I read **6:19**
